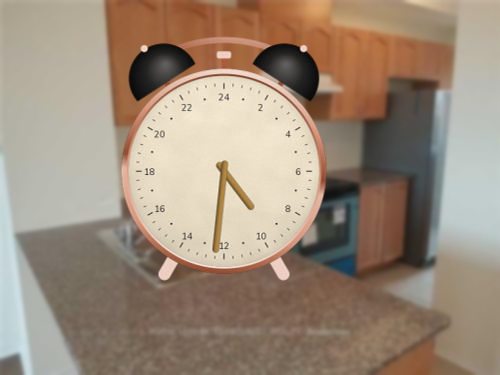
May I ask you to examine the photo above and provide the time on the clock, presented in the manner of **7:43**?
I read **9:31**
